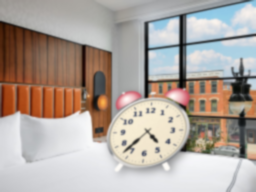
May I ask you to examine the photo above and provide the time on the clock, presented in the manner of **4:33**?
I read **4:37**
